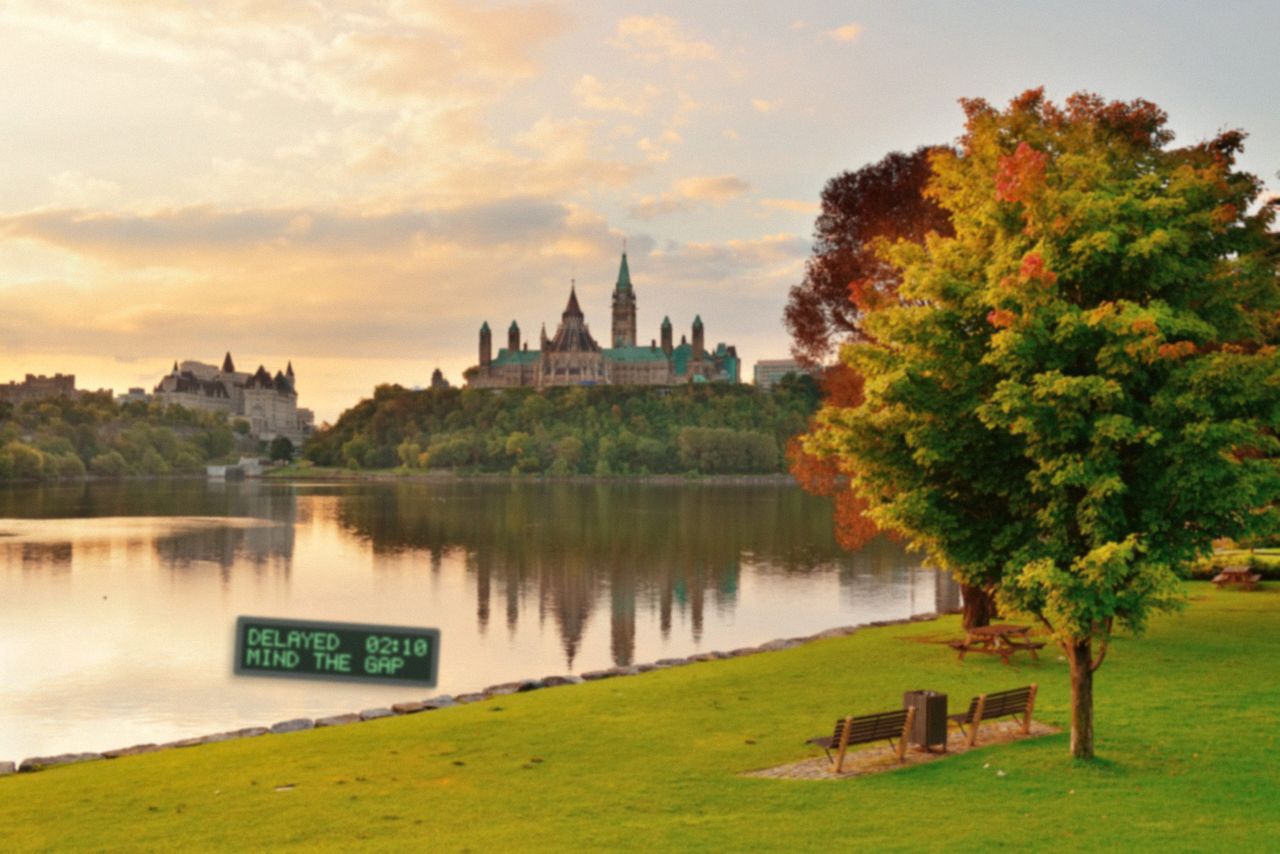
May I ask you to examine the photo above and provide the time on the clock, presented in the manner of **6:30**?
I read **2:10**
